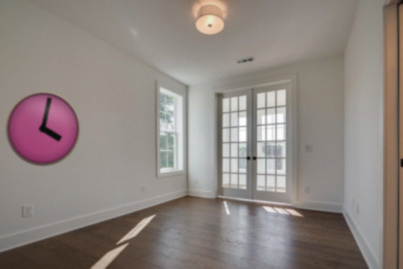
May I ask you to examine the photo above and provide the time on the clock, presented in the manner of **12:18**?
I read **4:02**
